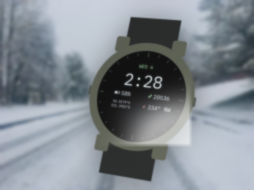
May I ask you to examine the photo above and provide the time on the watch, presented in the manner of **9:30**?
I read **2:28**
